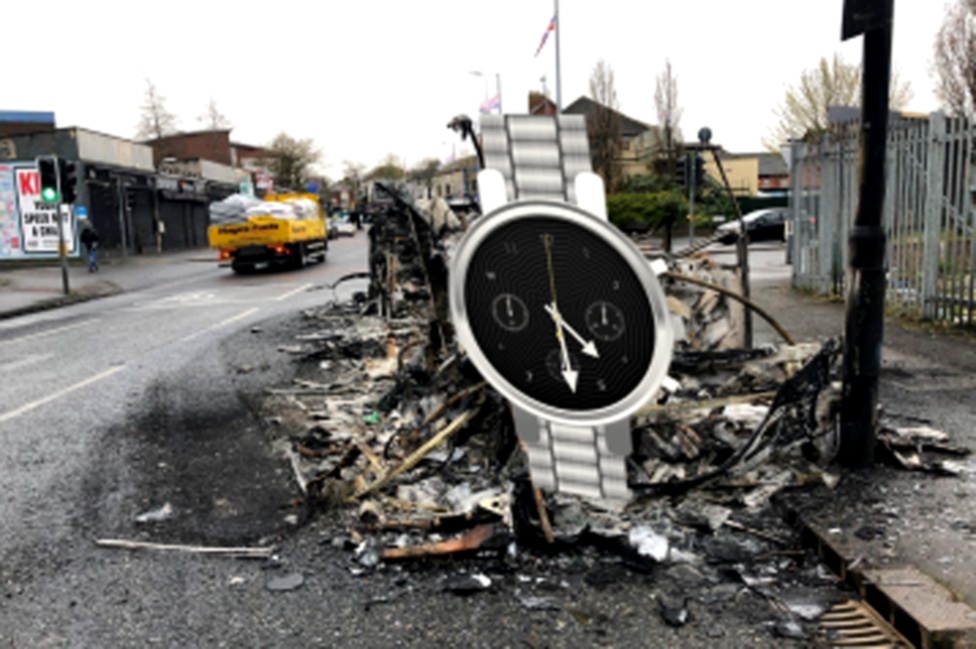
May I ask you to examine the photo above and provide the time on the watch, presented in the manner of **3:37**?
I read **4:29**
